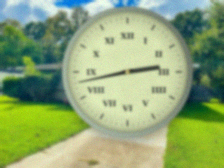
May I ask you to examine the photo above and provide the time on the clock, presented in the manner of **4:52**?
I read **2:43**
